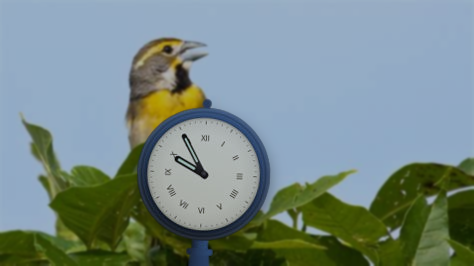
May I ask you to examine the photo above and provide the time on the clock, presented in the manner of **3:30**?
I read **9:55**
